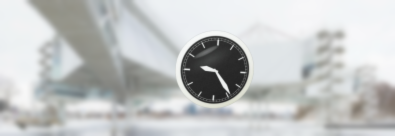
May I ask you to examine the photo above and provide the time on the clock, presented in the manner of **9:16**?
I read **9:24**
